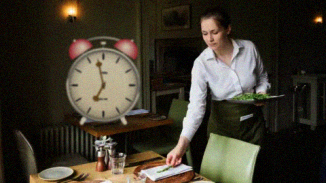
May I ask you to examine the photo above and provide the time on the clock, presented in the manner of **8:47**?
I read **6:58**
